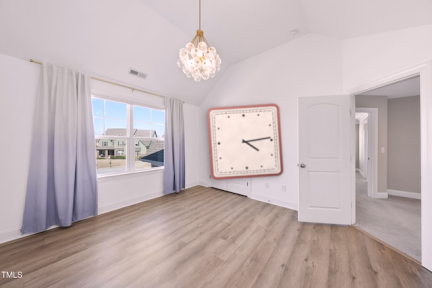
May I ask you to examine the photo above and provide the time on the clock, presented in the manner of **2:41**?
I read **4:14**
